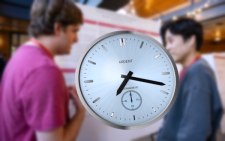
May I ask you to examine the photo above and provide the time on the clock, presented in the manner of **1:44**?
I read **7:18**
